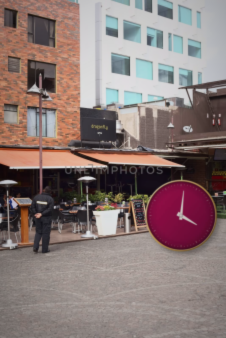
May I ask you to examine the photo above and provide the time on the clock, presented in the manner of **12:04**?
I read **4:01**
